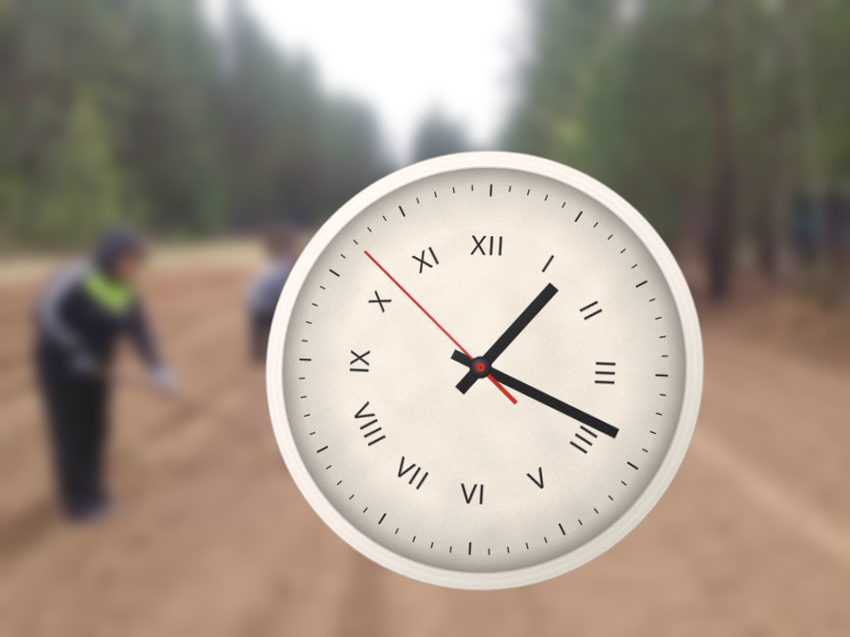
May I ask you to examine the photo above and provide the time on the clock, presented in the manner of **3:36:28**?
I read **1:18:52**
